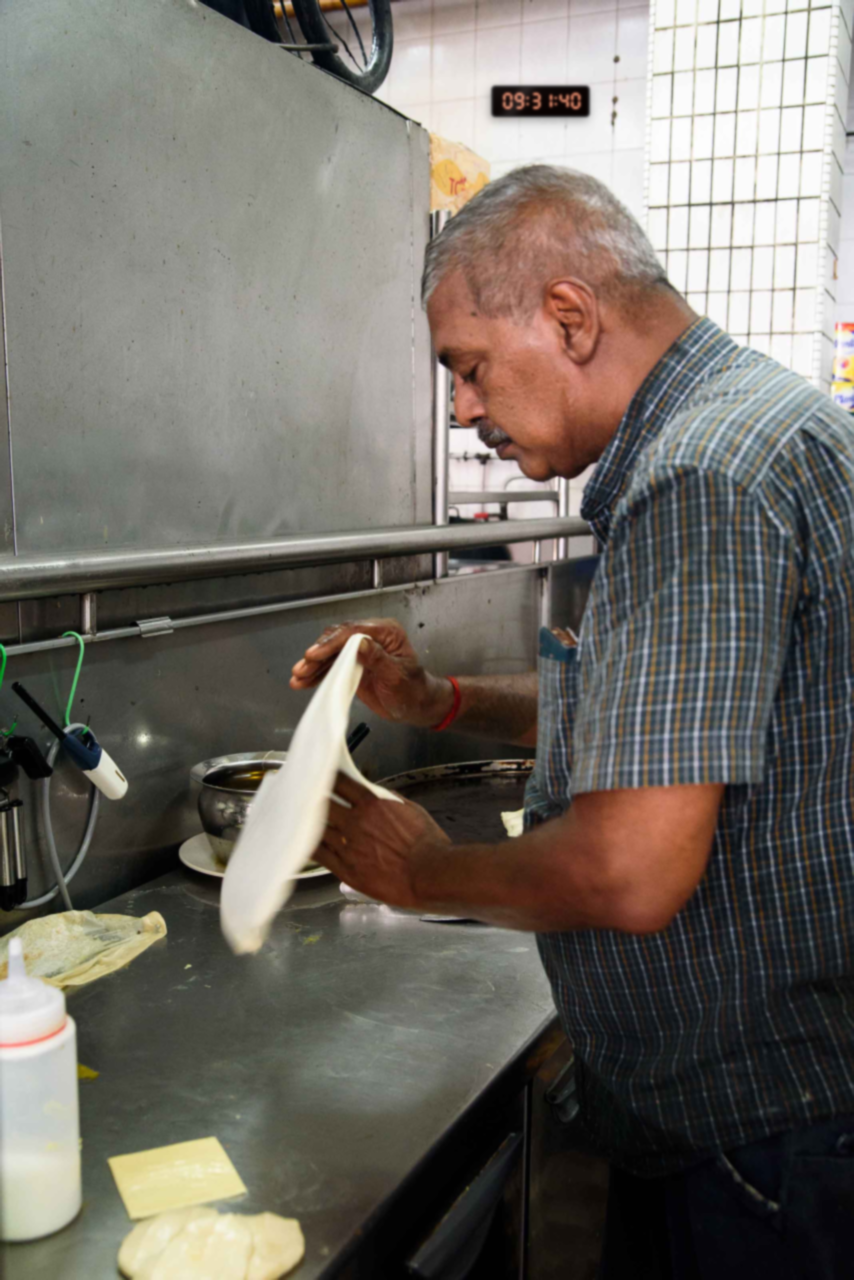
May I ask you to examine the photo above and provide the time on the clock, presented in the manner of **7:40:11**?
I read **9:31:40**
